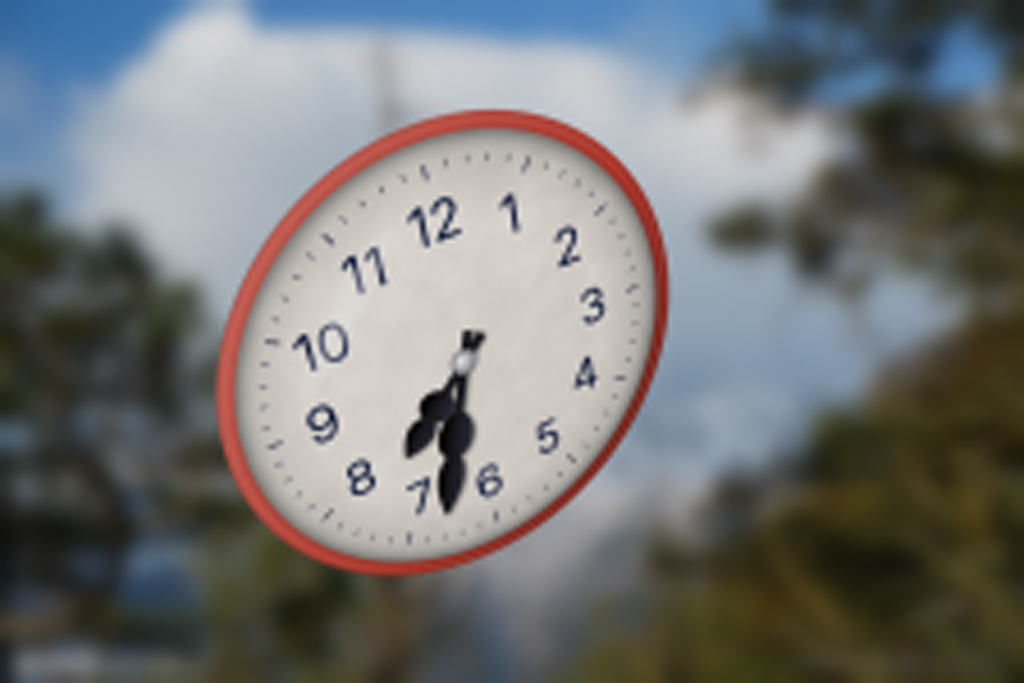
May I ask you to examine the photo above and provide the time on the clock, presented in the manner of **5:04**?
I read **7:33**
